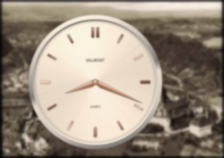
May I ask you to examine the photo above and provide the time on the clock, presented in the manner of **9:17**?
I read **8:19**
